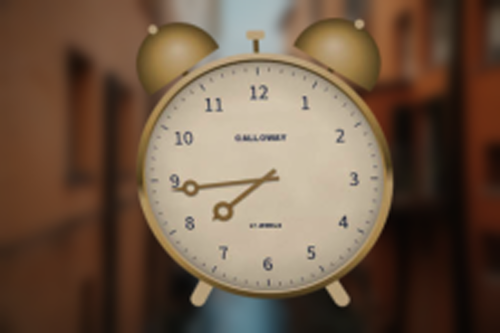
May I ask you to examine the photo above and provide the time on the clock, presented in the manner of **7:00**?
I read **7:44**
